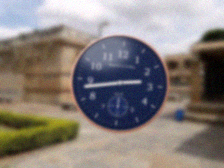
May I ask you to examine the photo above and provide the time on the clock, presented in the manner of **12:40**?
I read **2:43**
